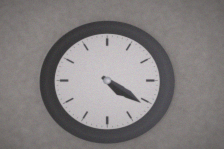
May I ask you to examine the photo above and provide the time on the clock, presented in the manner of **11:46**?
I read **4:21**
